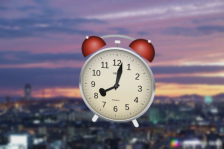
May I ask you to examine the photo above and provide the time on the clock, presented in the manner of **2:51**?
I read **8:02**
